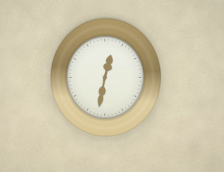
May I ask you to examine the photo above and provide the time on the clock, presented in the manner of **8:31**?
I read **12:32**
